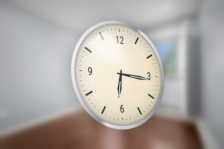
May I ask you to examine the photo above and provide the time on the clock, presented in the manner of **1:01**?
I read **6:16**
